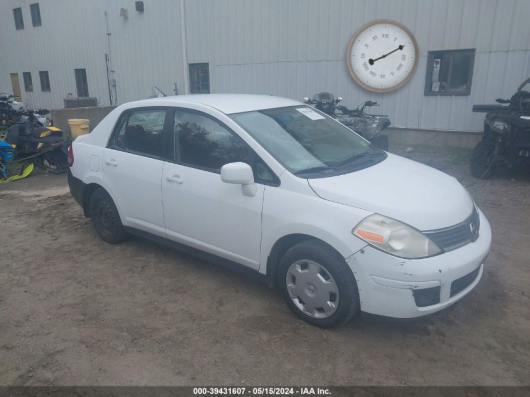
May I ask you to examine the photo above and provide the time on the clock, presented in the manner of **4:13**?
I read **8:10**
